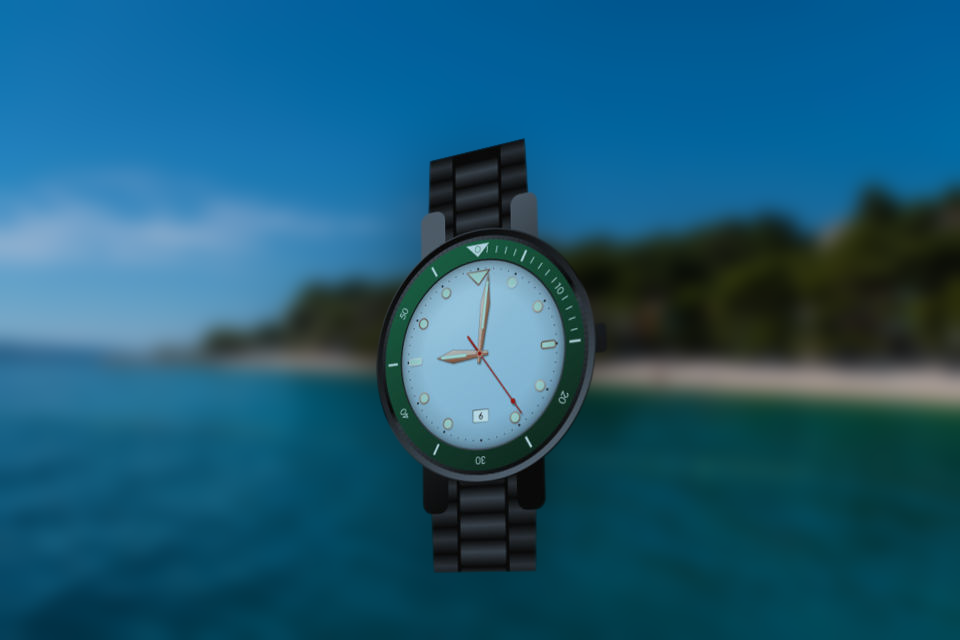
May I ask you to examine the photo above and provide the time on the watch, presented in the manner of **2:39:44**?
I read **9:01:24**
